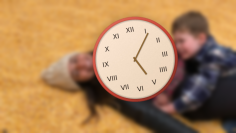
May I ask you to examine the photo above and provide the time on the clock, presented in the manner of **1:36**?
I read **5:06**
